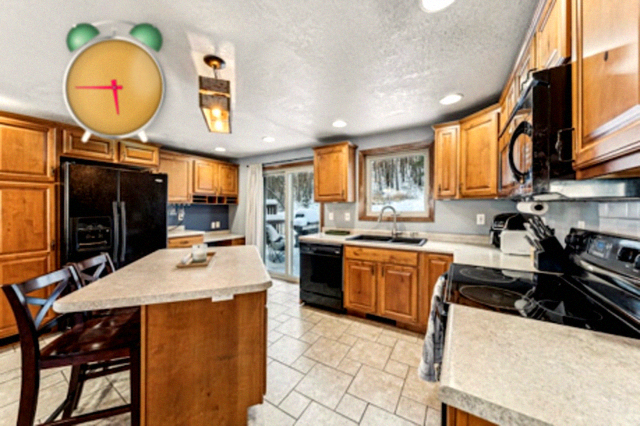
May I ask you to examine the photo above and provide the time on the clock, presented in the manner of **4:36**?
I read **5:45**
